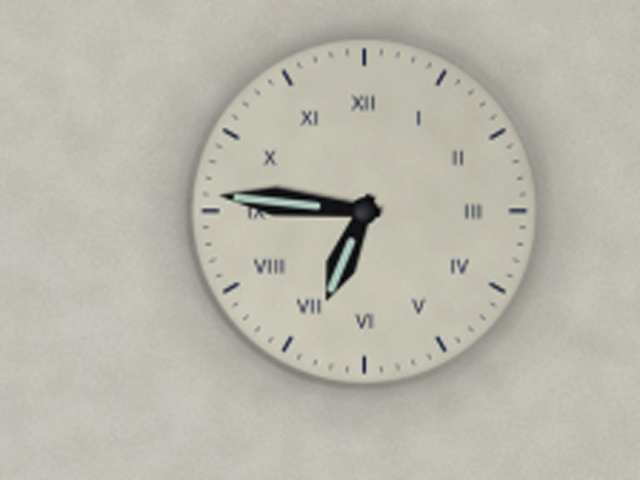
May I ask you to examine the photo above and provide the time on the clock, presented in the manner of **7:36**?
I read **6:46**
